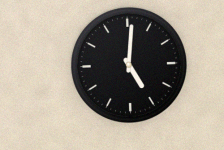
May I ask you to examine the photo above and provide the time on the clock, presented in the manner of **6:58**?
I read **5:01**
